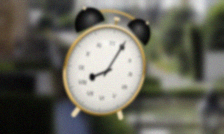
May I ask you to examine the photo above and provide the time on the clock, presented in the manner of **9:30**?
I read **8:04**
